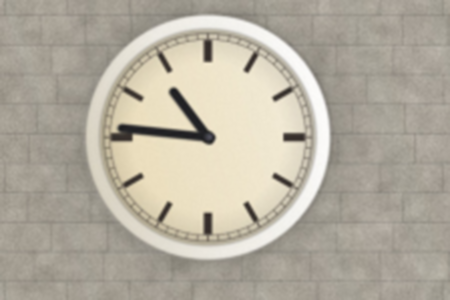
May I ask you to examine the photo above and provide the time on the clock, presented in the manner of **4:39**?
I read **10:46**
